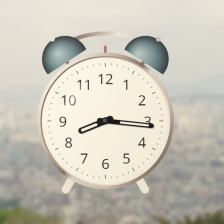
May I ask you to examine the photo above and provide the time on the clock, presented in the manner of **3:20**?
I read **8:16**
